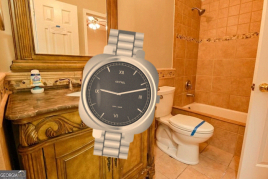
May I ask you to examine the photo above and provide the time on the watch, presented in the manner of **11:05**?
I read **9:12**
